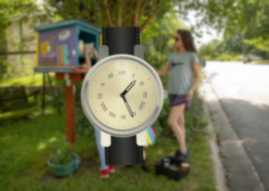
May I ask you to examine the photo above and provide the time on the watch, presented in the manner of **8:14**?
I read **1:26**
